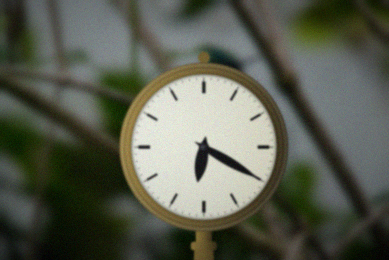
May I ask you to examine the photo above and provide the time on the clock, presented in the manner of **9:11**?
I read **6:20**
